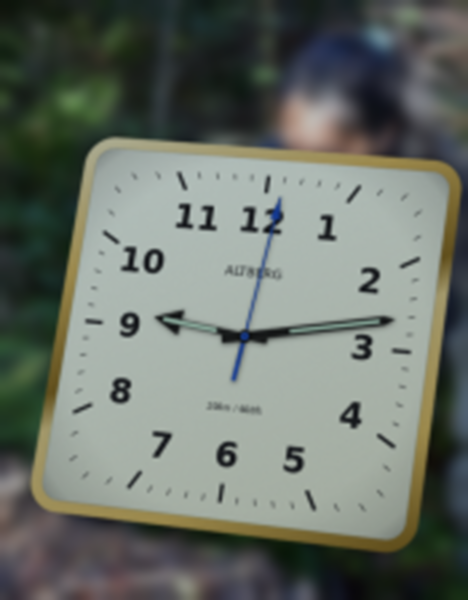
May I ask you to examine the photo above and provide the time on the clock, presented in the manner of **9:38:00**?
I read **9:13:01**
